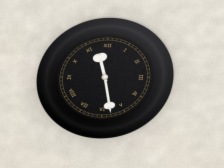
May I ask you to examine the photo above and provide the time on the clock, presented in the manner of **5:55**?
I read **11:28**
